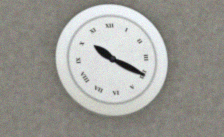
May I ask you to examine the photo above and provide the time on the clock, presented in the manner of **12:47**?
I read **10:20**
